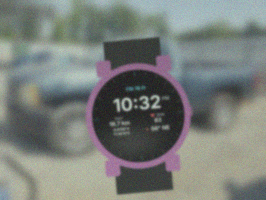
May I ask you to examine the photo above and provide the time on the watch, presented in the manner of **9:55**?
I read **10:32**
